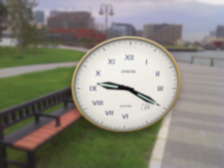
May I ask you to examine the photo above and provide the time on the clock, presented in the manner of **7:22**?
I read **9:20**
